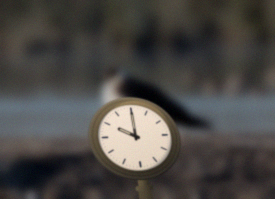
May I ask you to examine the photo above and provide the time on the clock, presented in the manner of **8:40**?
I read **10:00**
